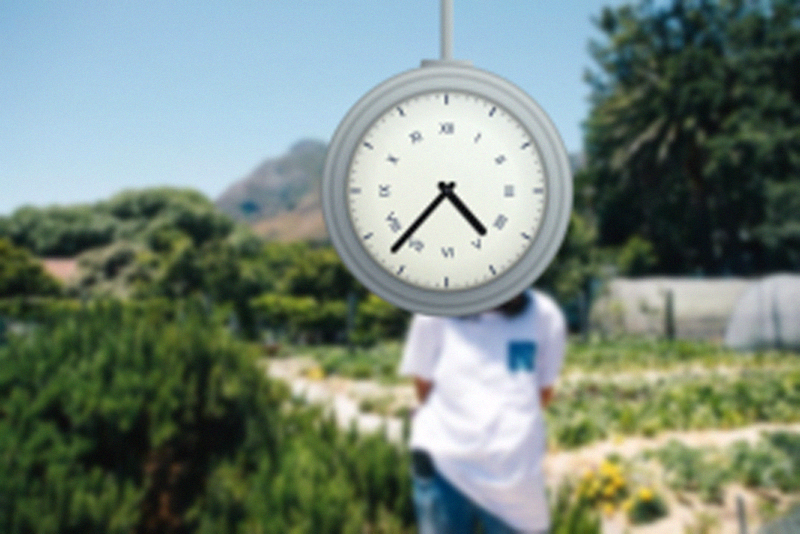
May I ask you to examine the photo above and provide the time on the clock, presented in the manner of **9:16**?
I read **4:37**
